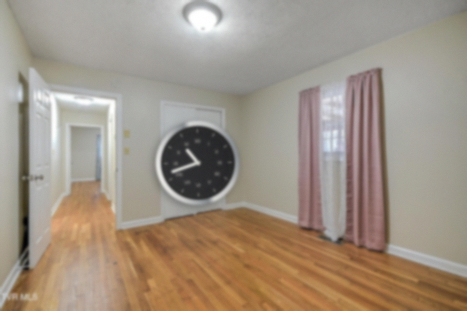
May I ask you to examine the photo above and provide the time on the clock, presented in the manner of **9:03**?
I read **10:42**
